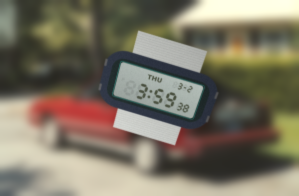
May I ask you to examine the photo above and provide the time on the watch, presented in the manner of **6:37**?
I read **3:59**
